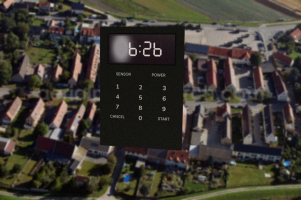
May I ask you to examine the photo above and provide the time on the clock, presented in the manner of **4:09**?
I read **6:26**
